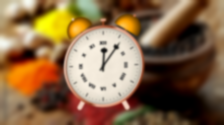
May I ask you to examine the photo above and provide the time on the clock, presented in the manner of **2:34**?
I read **12:06**
